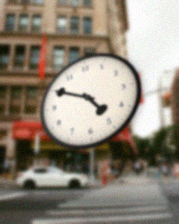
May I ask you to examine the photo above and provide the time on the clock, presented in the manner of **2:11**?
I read **4:50**
